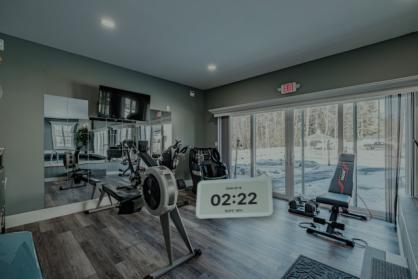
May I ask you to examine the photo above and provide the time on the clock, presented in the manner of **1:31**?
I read **2:22**
